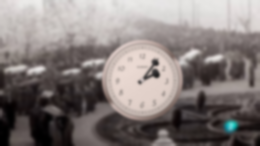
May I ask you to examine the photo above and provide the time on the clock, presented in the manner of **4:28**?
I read **2:06**
